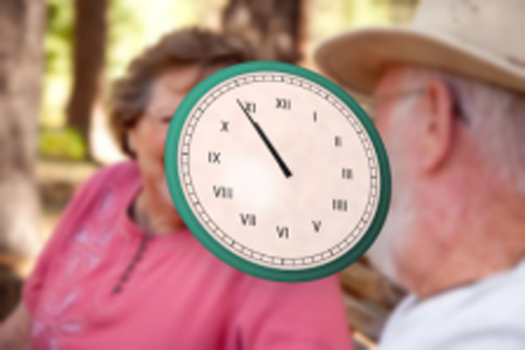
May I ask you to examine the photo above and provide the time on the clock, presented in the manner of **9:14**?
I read **10:54**
